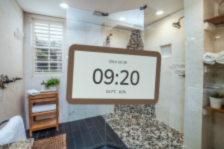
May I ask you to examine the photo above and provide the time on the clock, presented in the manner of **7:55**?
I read **9:20**
